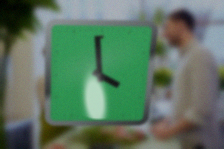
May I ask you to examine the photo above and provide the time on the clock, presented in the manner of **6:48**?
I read **3:59**
